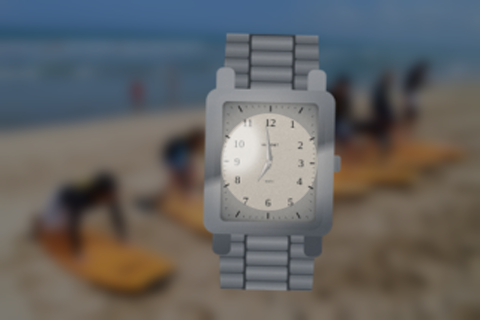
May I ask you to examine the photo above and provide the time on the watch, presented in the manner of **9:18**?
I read **6:59**
